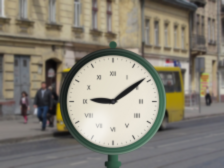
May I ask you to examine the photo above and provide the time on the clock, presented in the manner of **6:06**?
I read **9:09**
